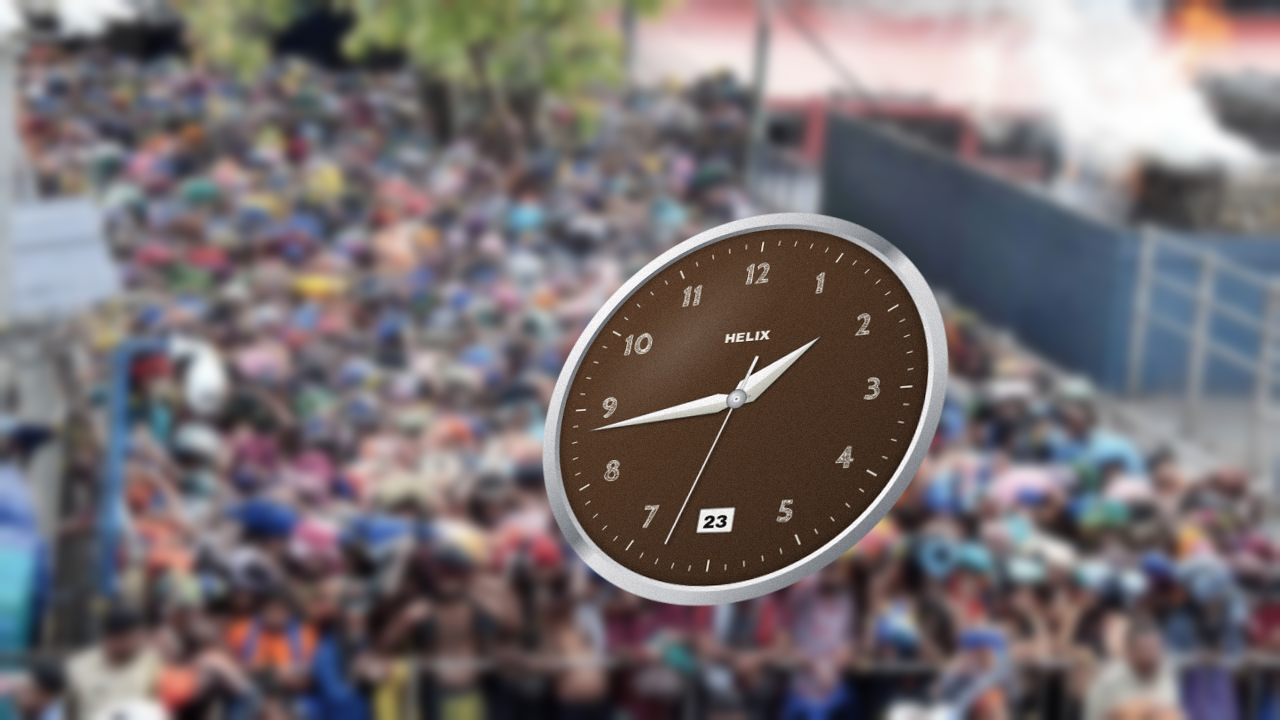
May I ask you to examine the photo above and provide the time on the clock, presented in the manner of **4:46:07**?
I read **1:43:33**
